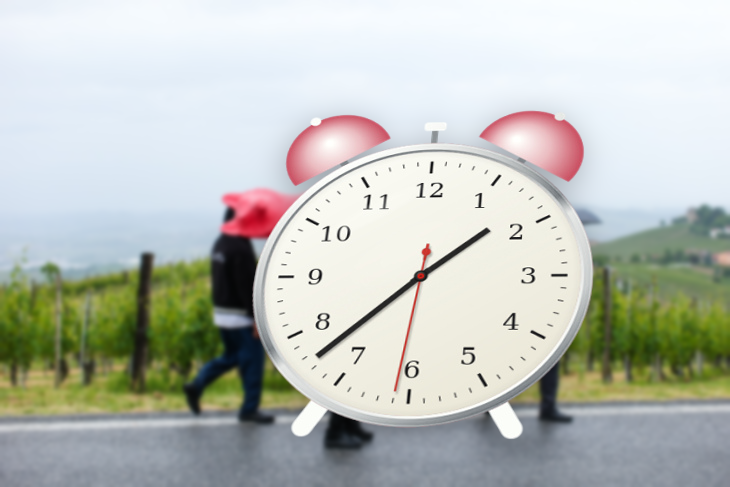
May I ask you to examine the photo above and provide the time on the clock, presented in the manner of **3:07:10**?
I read **1:37:31**
